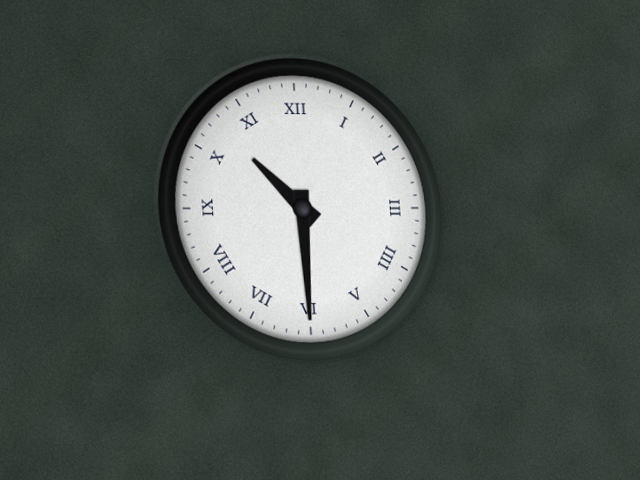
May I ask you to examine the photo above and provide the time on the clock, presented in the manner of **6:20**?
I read **10:30**
